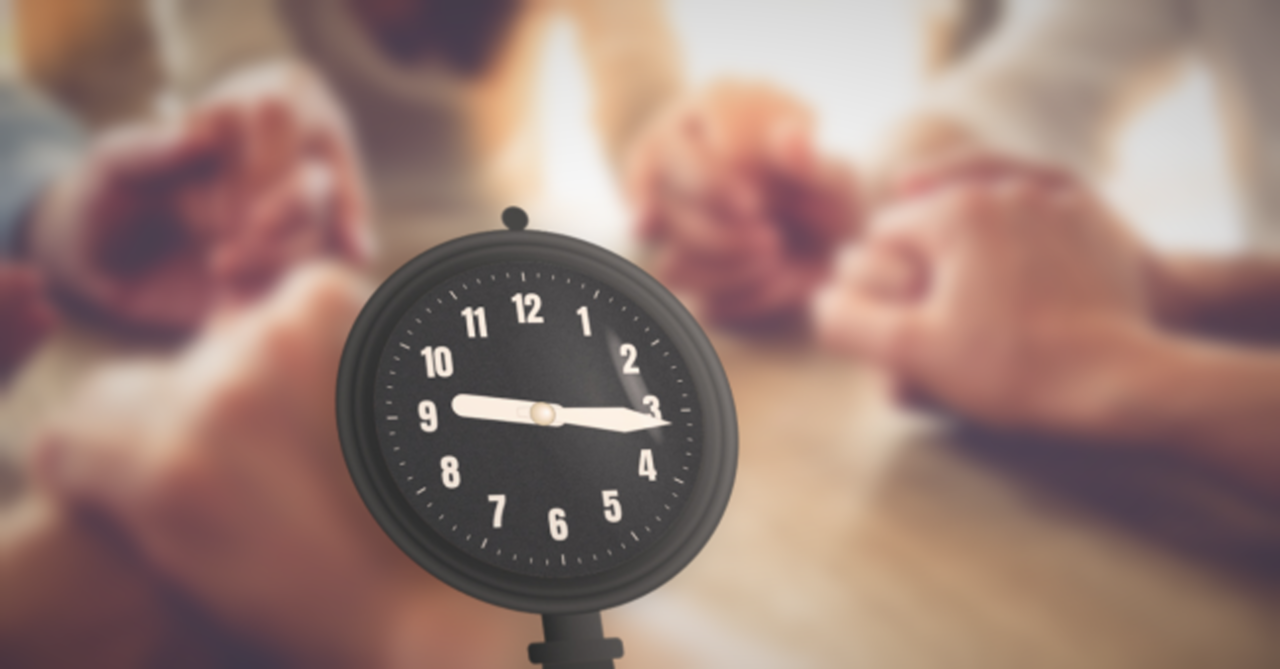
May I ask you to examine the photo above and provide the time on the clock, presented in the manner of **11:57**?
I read **9:16**
